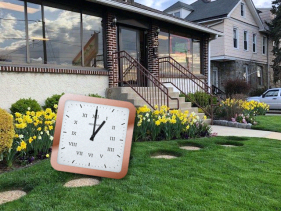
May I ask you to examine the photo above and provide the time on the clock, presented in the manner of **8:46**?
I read **1:00**
